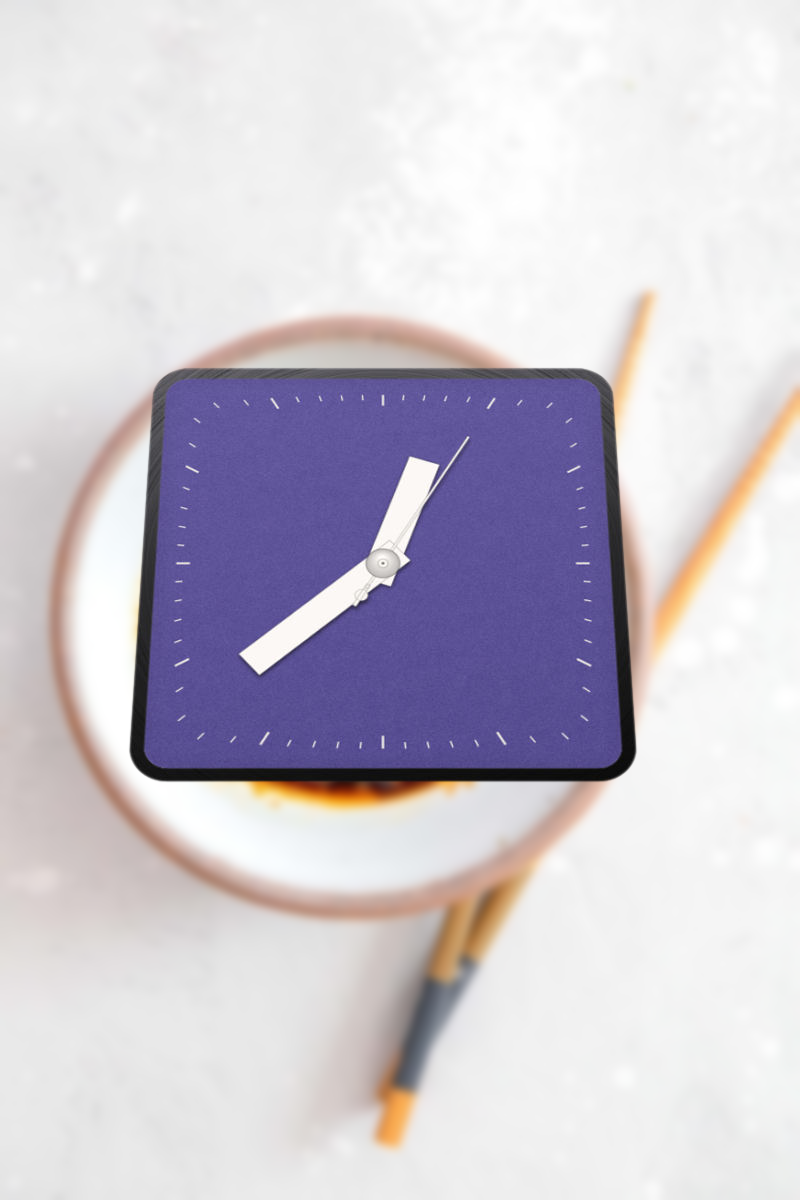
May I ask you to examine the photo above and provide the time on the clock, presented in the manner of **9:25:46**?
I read **12:38:05**
